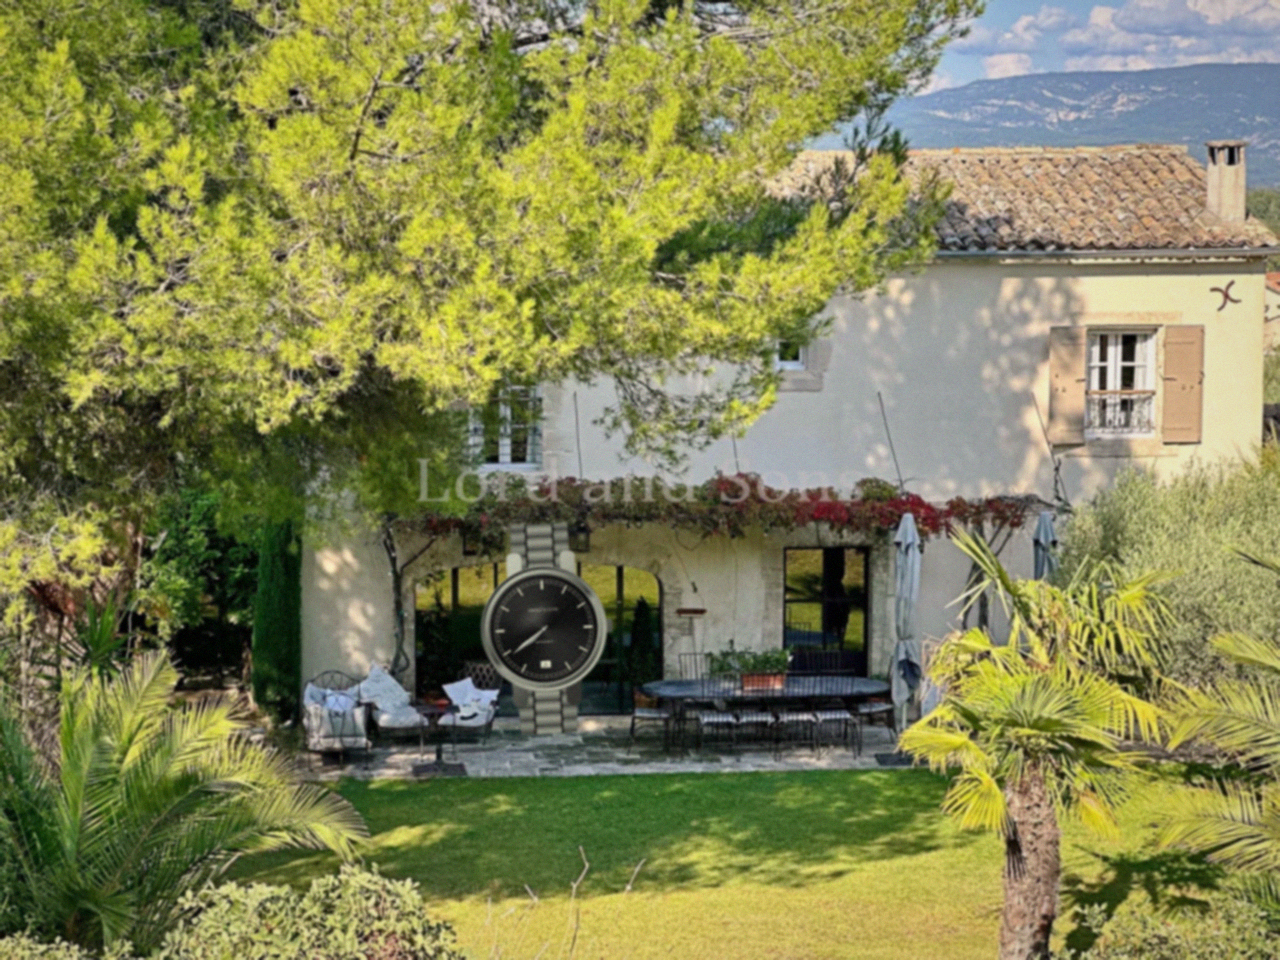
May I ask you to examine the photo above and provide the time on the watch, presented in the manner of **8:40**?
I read **7:39**
